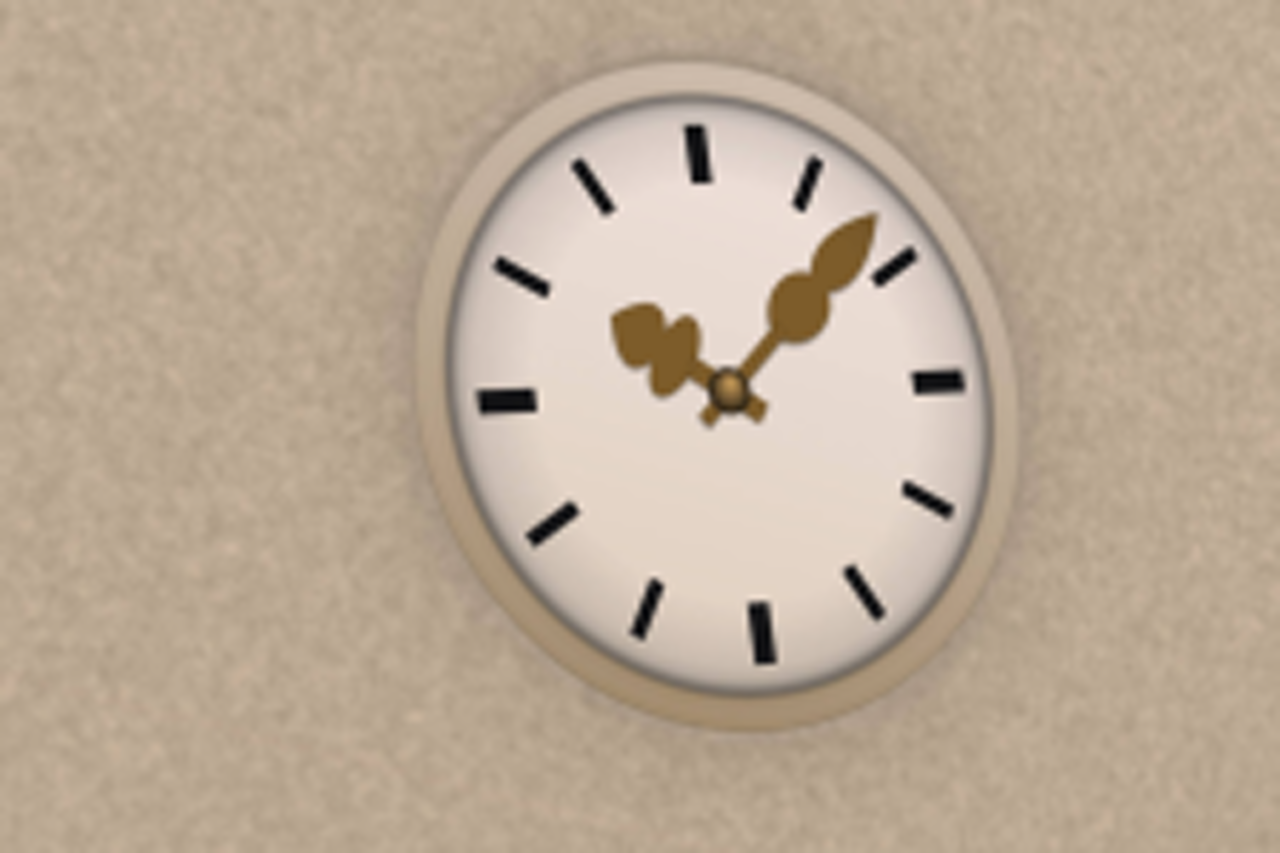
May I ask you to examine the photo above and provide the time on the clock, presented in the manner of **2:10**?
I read **10:08**
